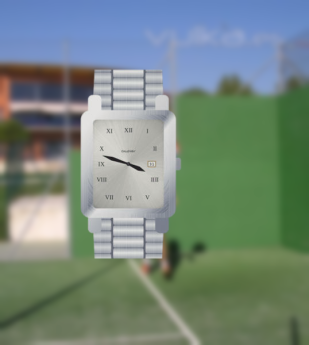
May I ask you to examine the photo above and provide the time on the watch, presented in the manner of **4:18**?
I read **3:48**
